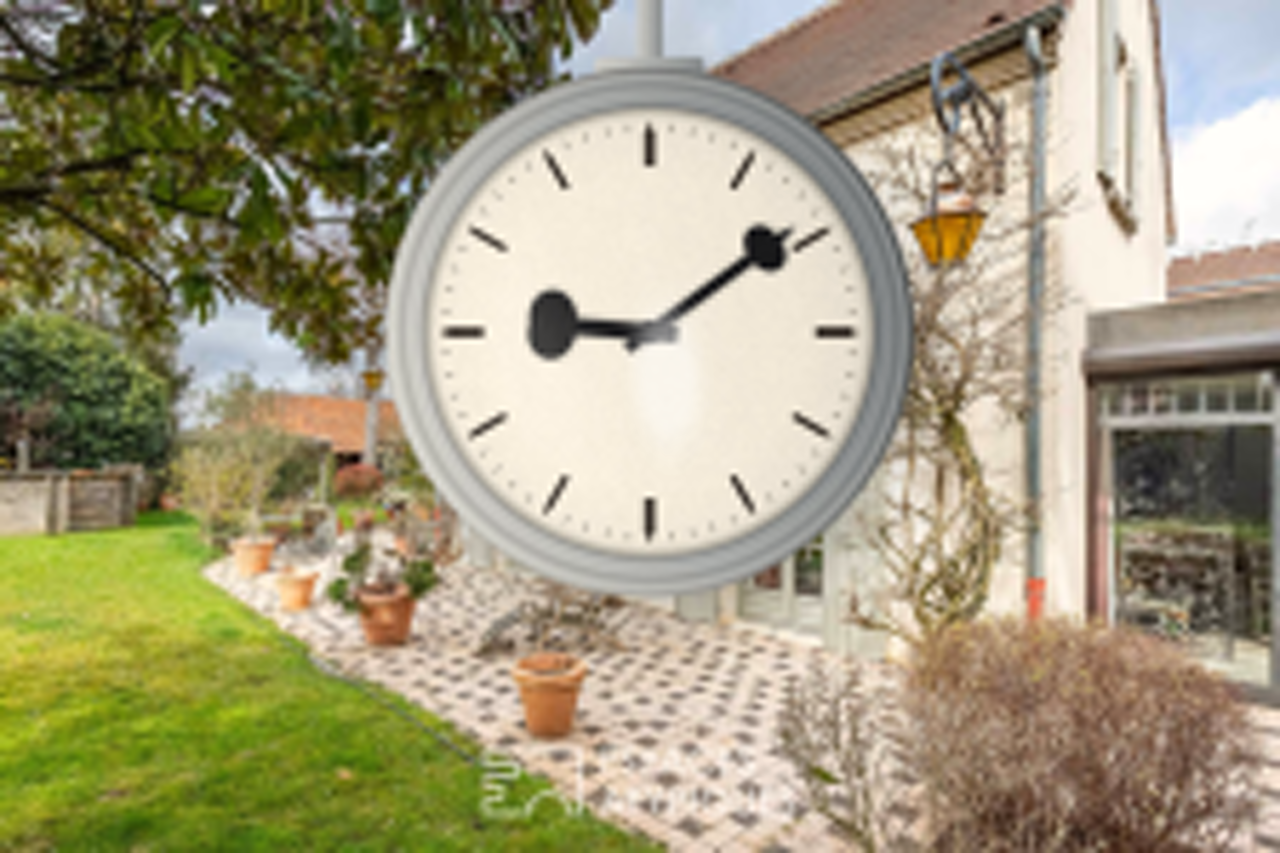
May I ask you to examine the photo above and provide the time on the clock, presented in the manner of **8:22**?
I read **9:09**
